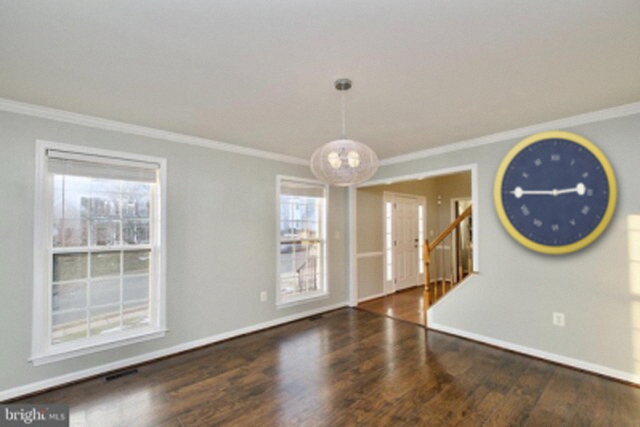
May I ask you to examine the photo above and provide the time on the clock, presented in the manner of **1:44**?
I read **2:45**
